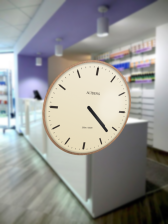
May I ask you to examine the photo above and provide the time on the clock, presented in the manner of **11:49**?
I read **4:22**
